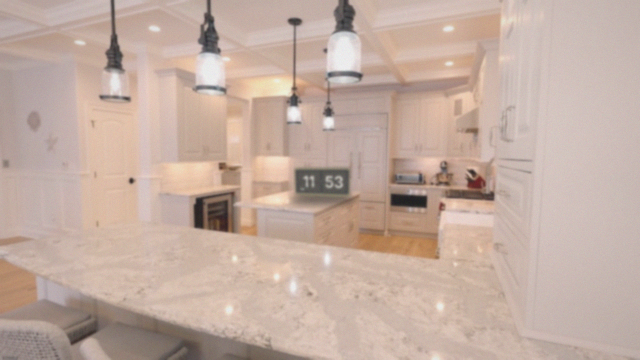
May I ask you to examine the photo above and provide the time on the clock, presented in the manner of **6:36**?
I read **11:53**
